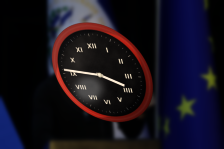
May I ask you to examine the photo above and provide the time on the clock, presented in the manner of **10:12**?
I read **3:46**
